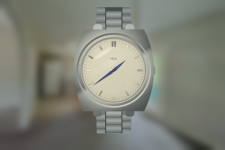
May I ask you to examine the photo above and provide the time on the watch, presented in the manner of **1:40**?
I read **1:39**
